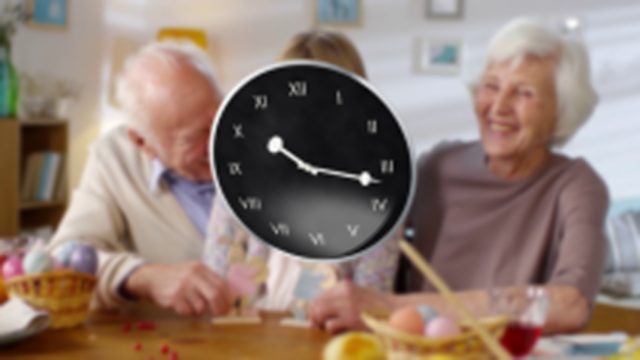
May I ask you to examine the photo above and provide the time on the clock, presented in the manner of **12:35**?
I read **10:17**
